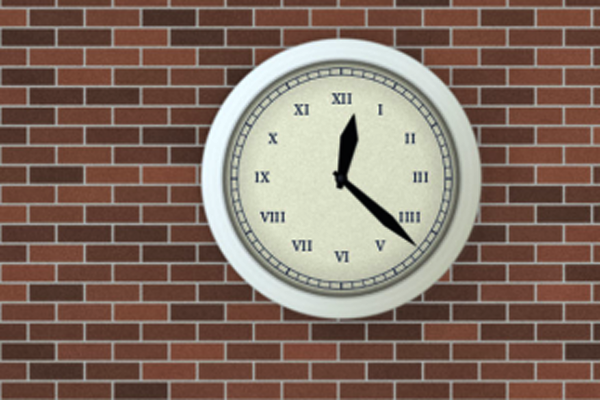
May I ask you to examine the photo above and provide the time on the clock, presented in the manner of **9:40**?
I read **12:22**
